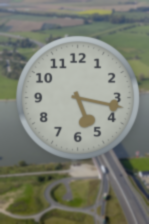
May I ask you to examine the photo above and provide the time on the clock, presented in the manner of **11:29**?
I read **5:17**
